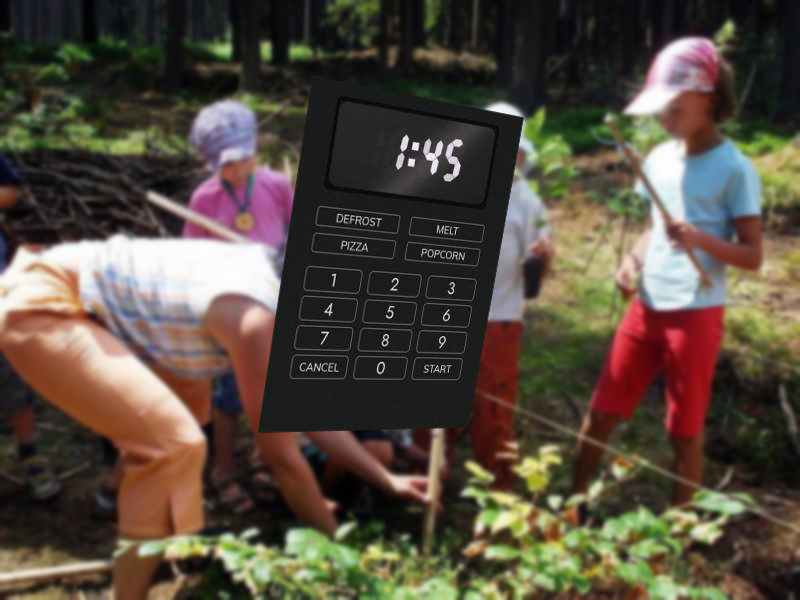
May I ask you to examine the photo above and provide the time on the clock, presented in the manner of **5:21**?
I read **1:45**
